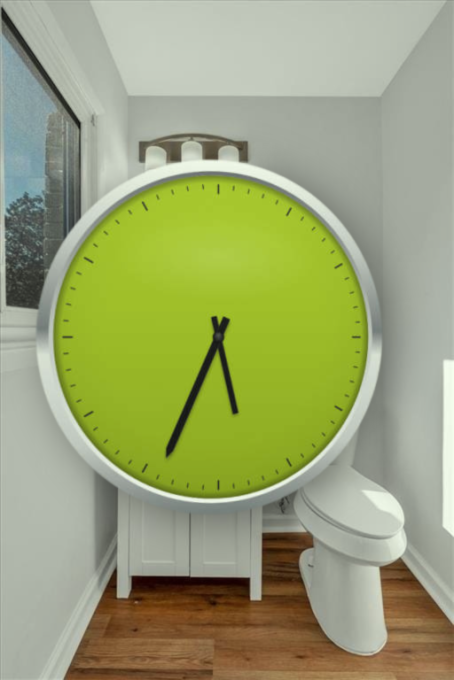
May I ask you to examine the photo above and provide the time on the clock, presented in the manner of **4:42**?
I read **5:34**
